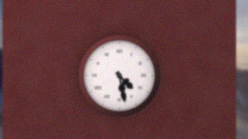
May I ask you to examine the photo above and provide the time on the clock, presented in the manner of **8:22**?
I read **4:28**
